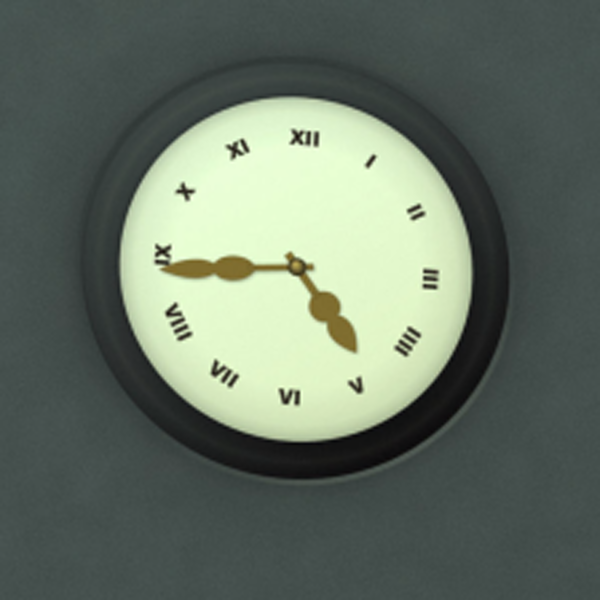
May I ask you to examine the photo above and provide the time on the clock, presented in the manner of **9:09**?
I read **4:44**
